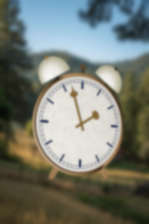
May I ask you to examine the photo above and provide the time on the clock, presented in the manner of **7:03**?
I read **1:57**
